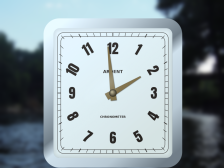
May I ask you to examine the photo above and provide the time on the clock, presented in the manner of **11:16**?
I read **1:59**
